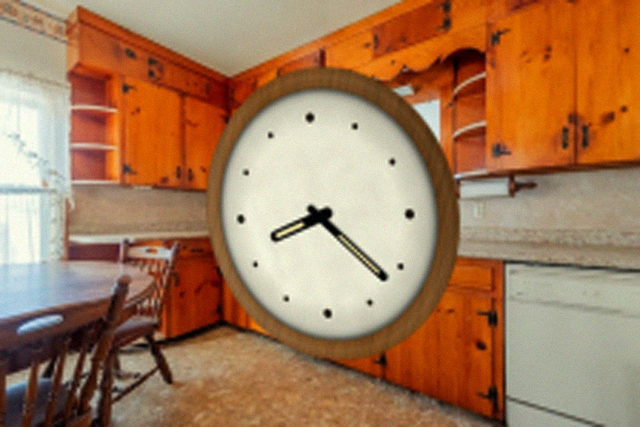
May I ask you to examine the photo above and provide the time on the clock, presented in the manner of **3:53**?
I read **8:22**
